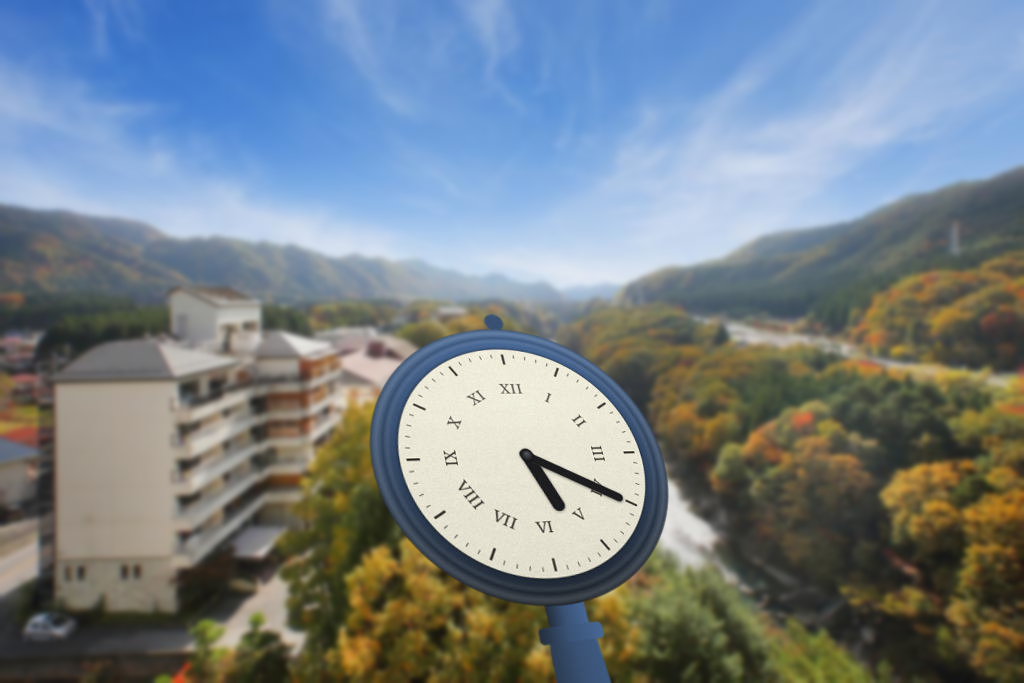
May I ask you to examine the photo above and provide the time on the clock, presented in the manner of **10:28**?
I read **5:20**
